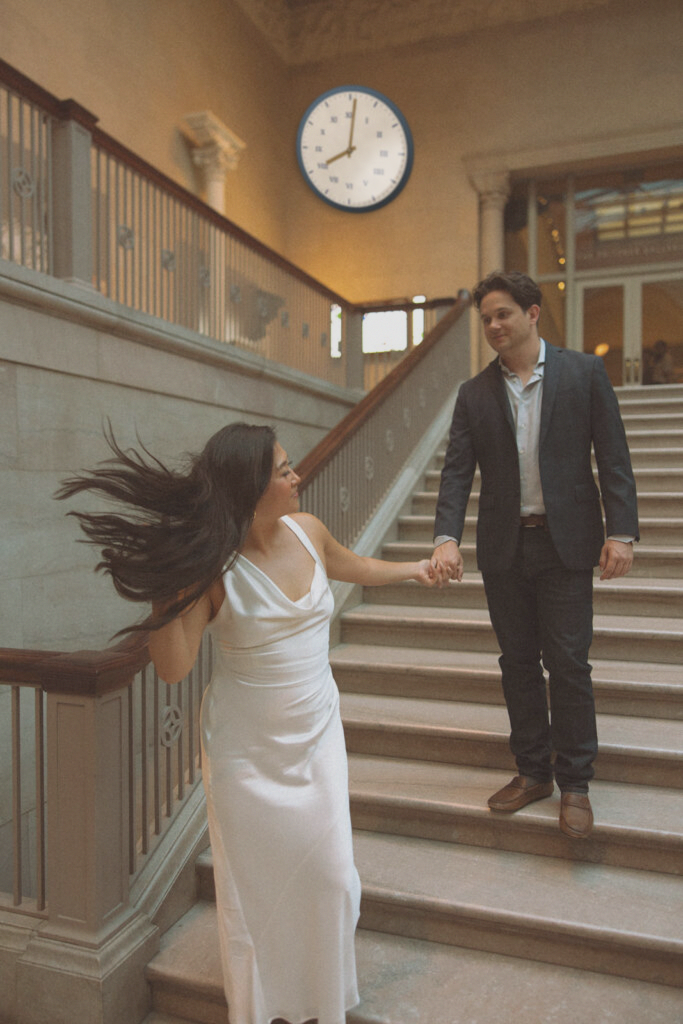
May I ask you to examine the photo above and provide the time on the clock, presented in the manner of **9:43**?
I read **8:01**
